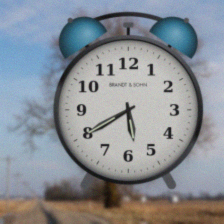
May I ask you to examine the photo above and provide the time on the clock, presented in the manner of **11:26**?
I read **5:40**
